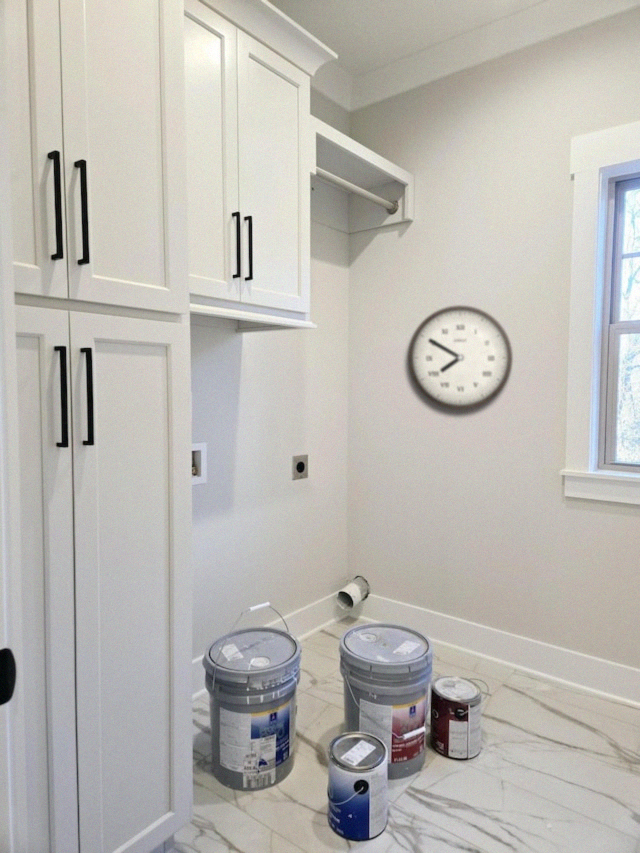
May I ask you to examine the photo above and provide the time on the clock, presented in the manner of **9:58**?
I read **7:50**
